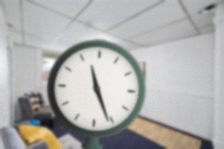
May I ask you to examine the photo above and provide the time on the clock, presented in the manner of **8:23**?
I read **11:26**
